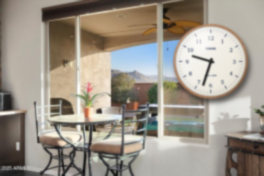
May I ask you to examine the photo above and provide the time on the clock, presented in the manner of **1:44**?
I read **9:33**
